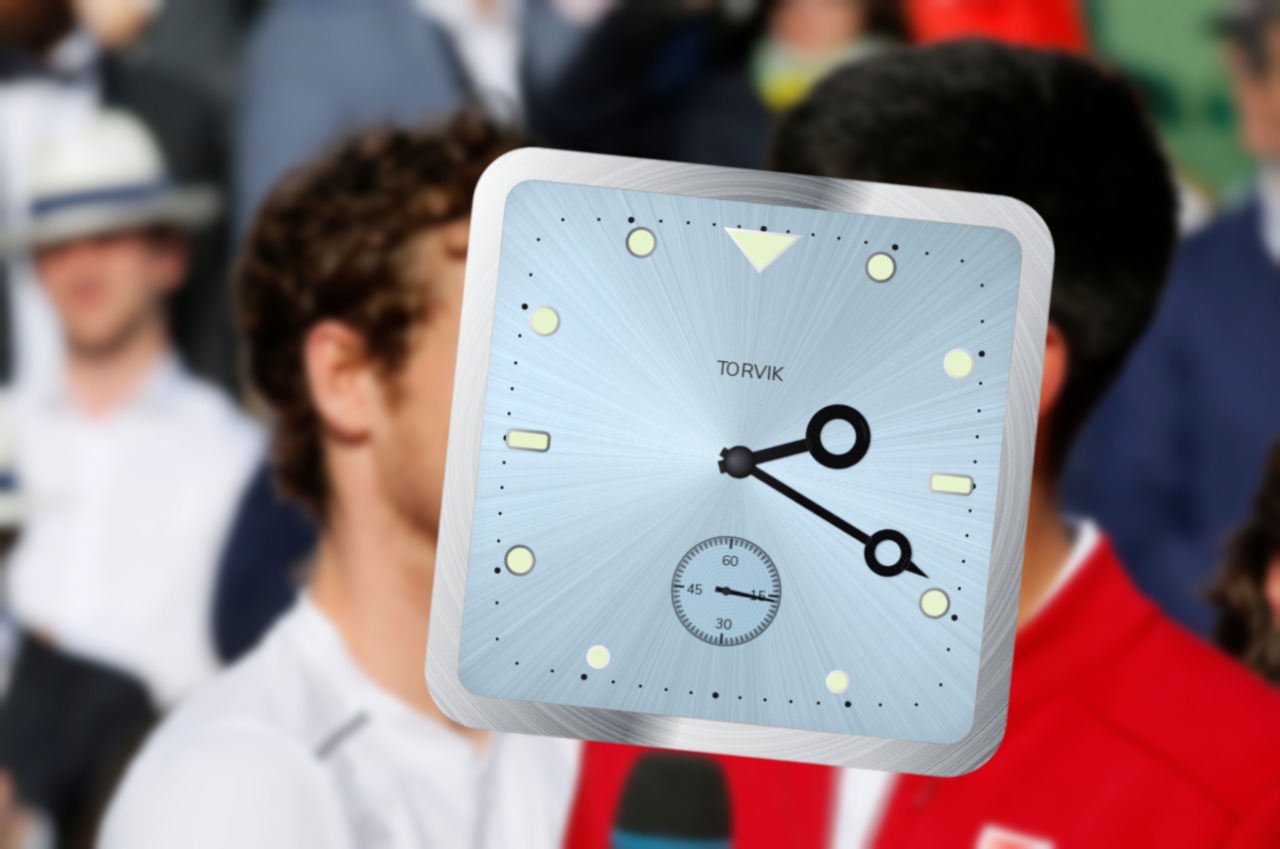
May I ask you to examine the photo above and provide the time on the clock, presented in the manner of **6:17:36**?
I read **2:19:16**
